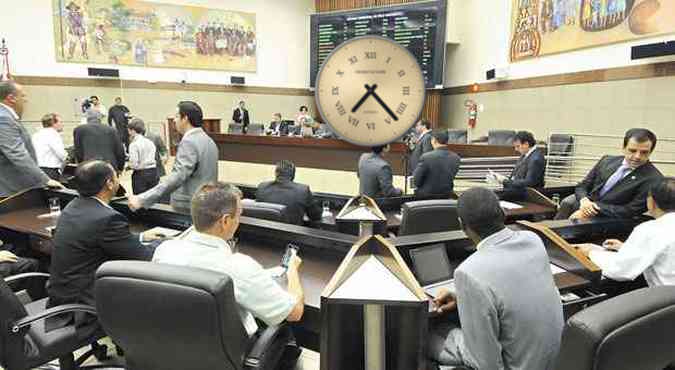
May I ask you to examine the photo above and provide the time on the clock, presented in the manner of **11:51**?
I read **7:23**
